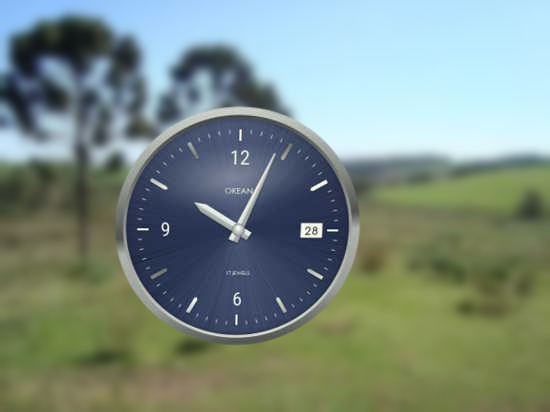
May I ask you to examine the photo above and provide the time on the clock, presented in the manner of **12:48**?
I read **10:04**
